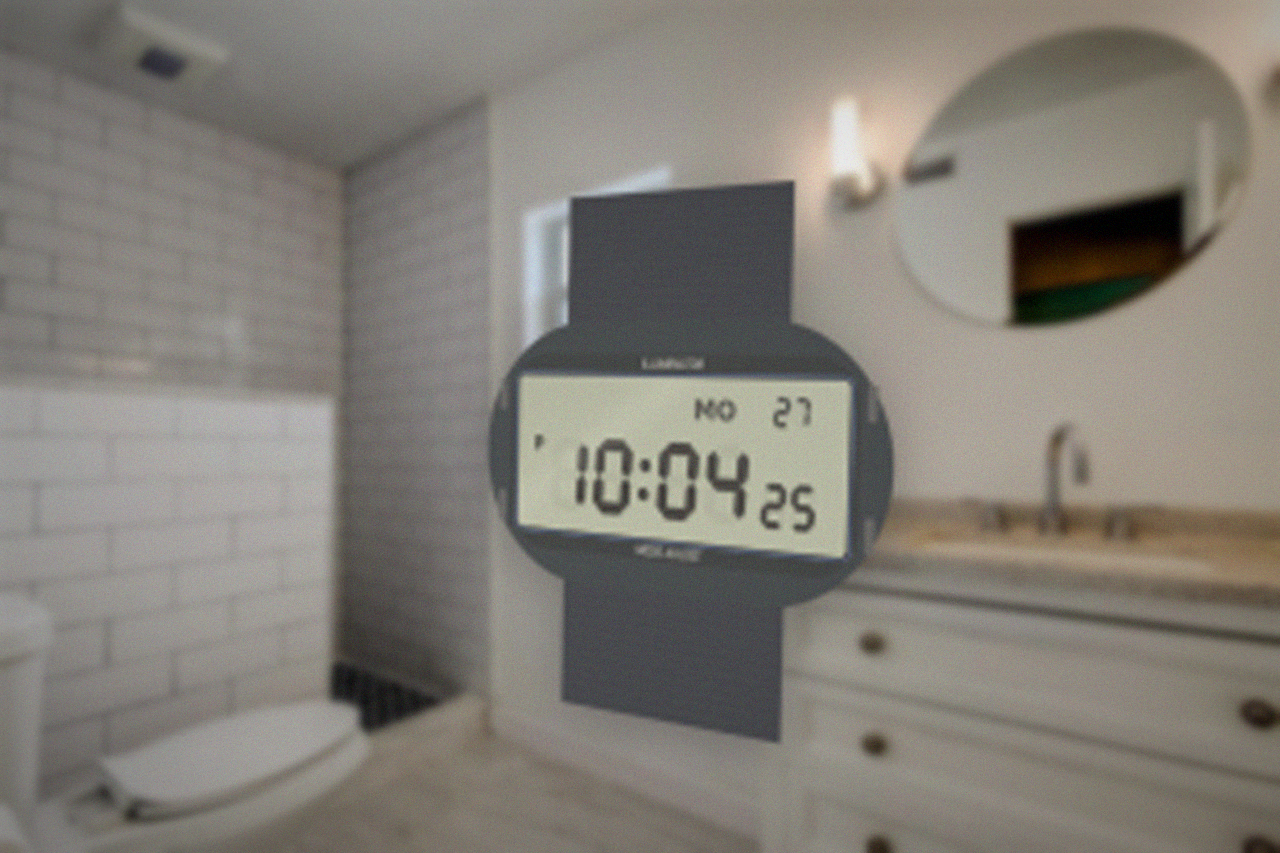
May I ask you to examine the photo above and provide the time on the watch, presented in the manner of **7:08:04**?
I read **10:04:25**
